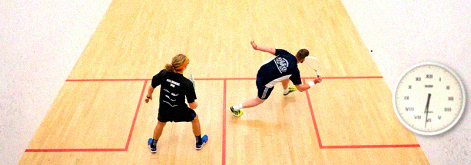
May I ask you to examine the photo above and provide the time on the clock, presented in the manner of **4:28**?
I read **6:31**
